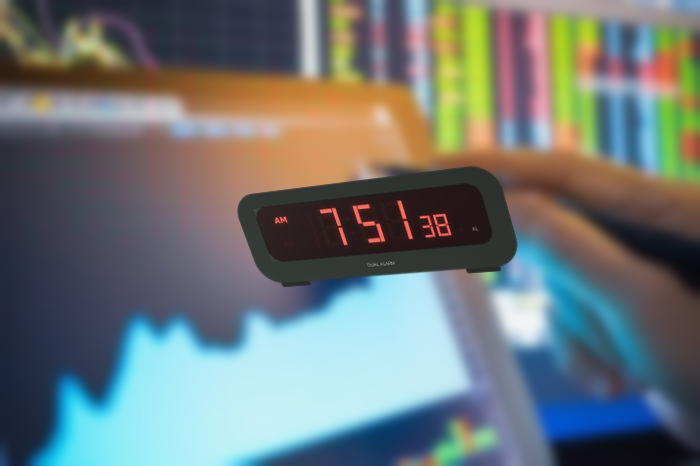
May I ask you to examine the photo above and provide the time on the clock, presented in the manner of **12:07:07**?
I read **7:51:38**
